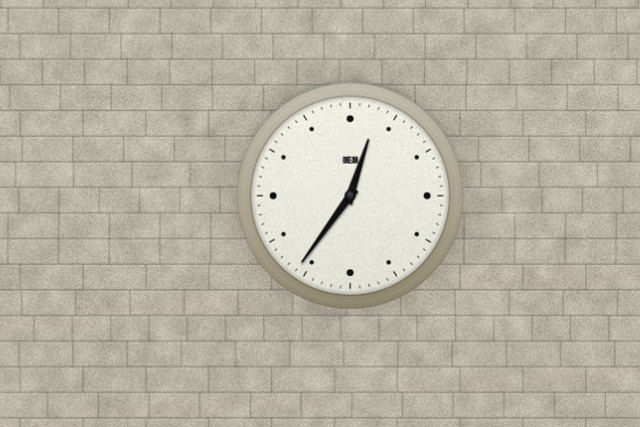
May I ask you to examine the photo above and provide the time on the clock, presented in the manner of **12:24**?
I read **12:36**
